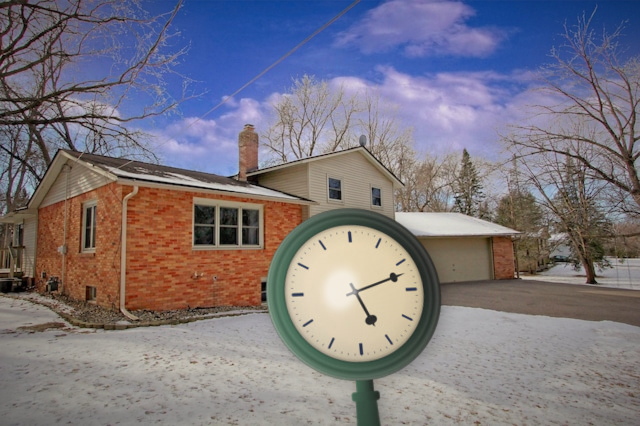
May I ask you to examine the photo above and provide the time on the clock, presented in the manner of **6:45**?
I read **5:12**
